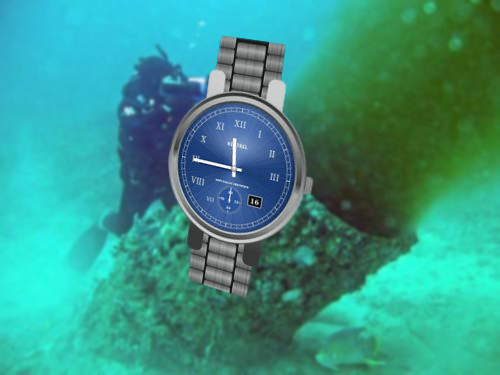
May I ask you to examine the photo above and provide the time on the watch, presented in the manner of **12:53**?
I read **11:45**
